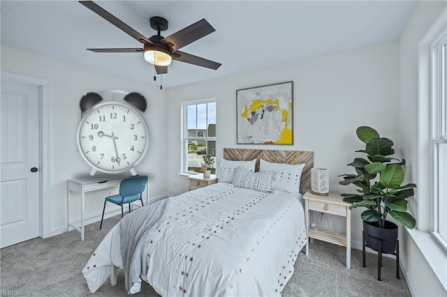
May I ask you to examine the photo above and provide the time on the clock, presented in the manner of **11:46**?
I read **9:28**
